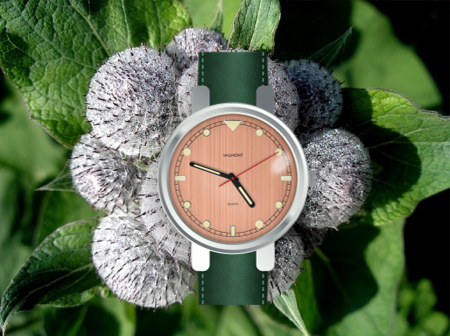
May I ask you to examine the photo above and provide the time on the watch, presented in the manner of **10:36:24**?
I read **4:48:10**
